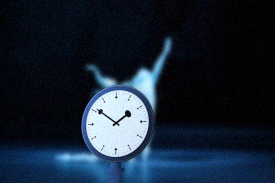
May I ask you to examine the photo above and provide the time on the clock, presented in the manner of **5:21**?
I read **1:51**
